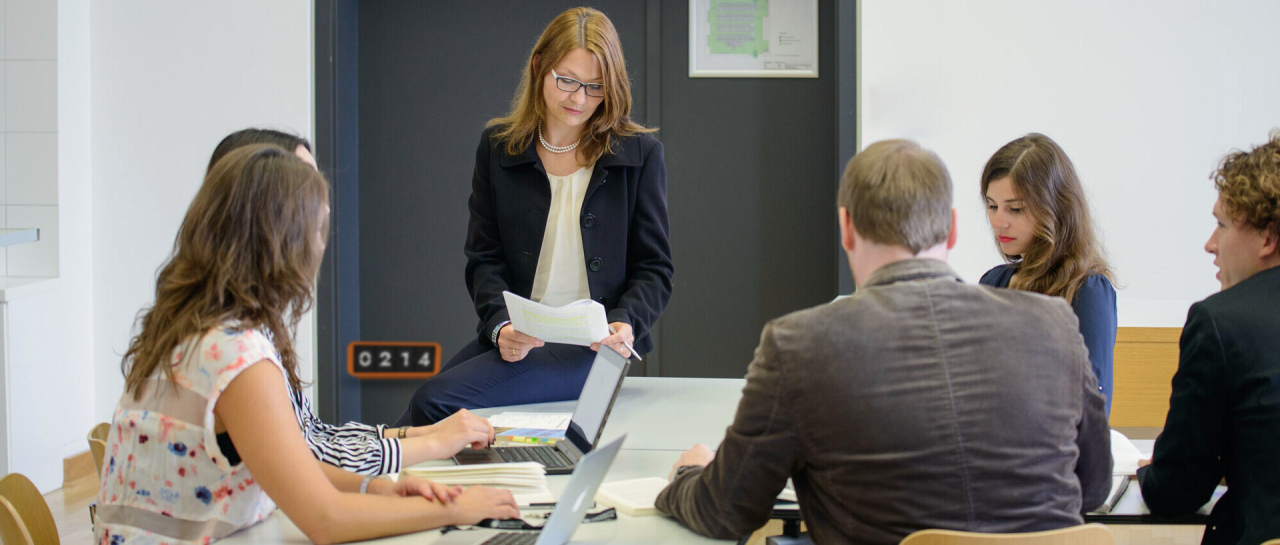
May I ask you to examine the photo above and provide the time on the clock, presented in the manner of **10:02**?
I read **2:14**
